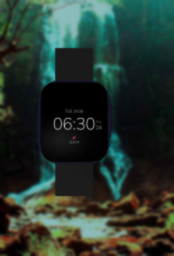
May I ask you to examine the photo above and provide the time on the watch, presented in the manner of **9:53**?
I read **6:30**
